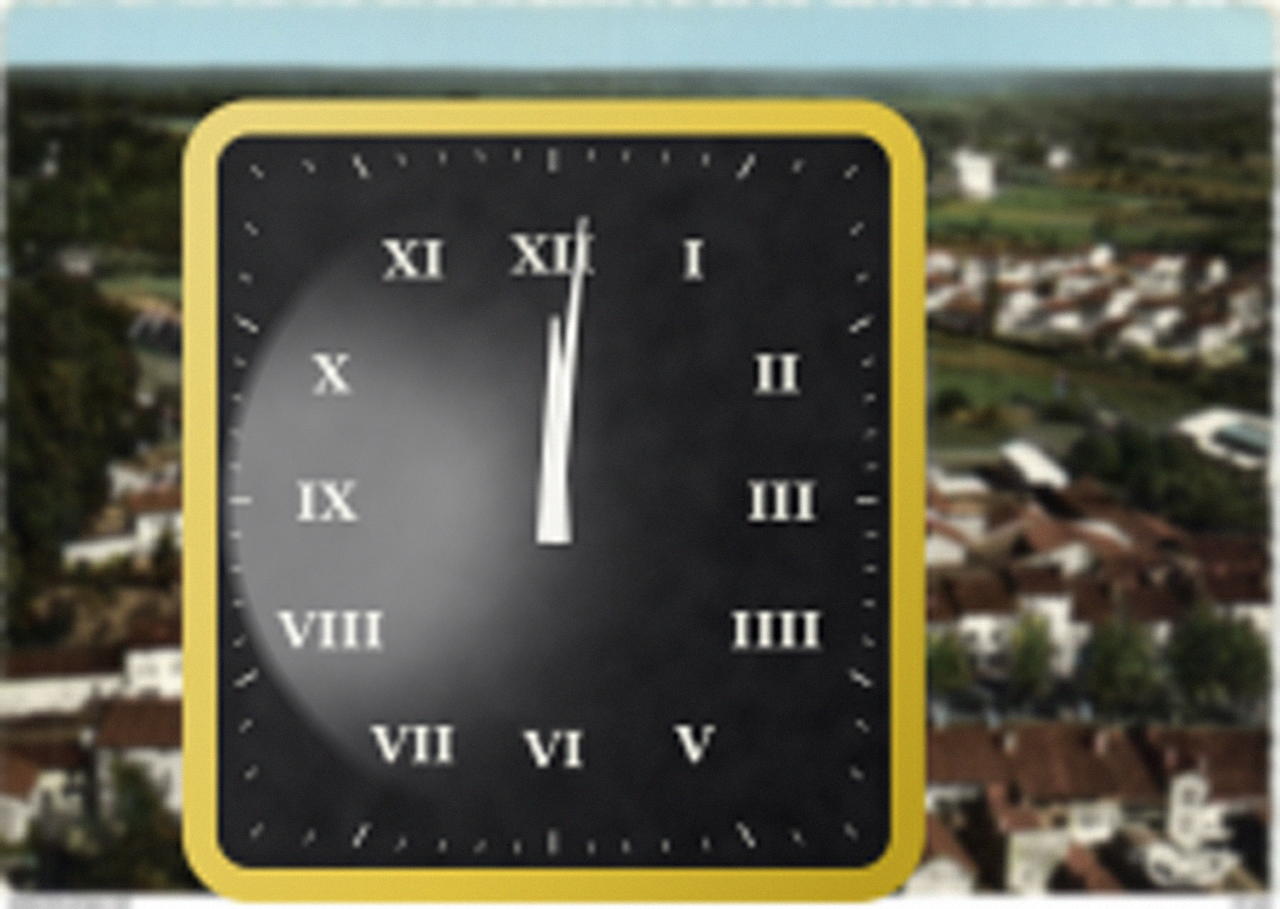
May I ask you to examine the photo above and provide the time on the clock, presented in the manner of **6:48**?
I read **12:01**
